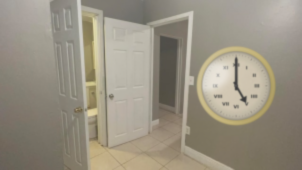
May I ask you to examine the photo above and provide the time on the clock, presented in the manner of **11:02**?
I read **5:00**
